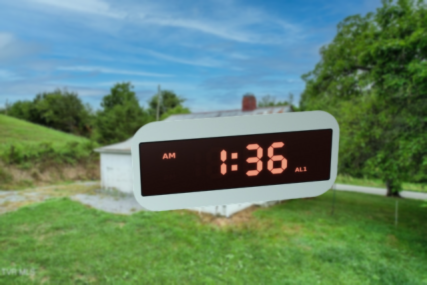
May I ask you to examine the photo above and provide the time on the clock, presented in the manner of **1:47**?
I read **1:36**
